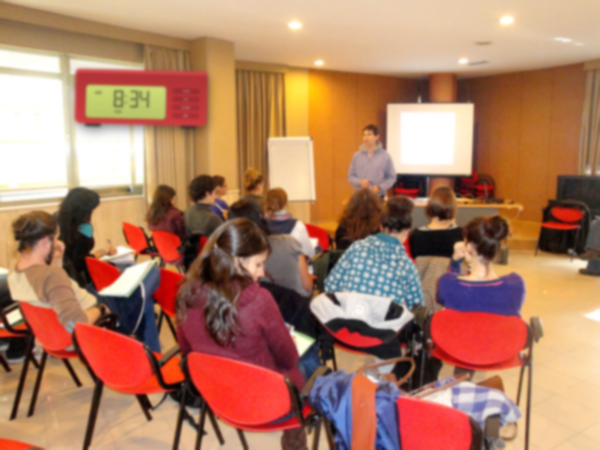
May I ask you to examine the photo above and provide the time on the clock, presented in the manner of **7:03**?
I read **8:34**
